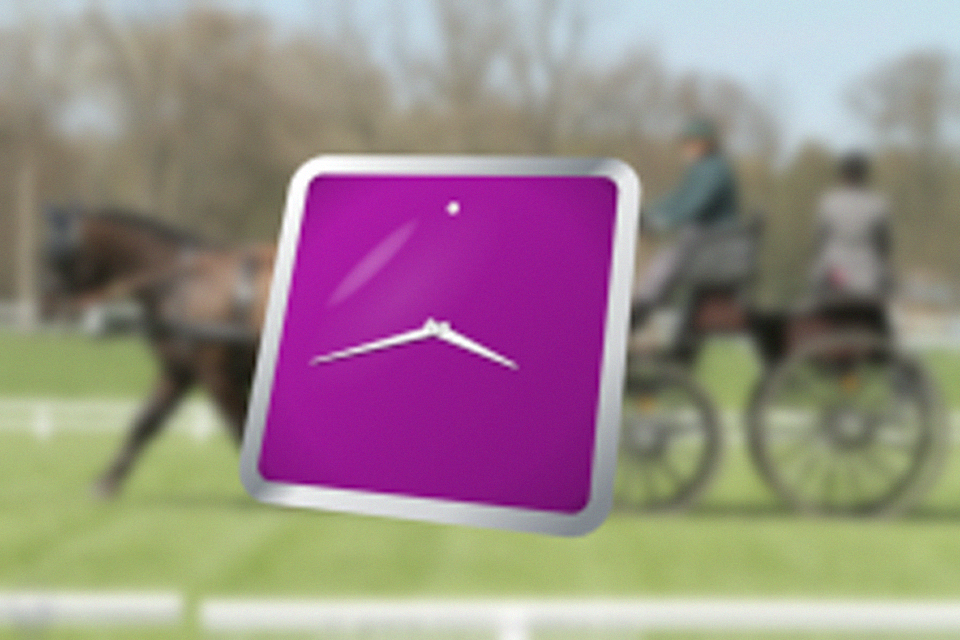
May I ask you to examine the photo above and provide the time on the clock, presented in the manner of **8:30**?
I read **3:42**
